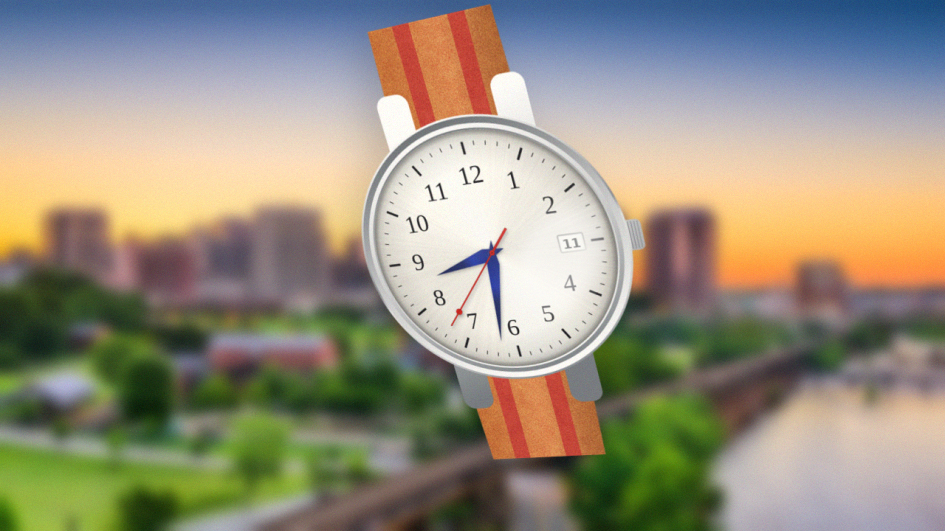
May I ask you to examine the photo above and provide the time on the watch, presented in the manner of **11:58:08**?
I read **8:31:37**
